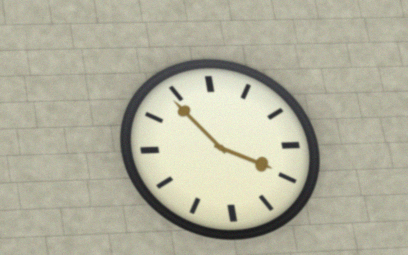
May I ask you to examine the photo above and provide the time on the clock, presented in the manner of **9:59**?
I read **3:54**
